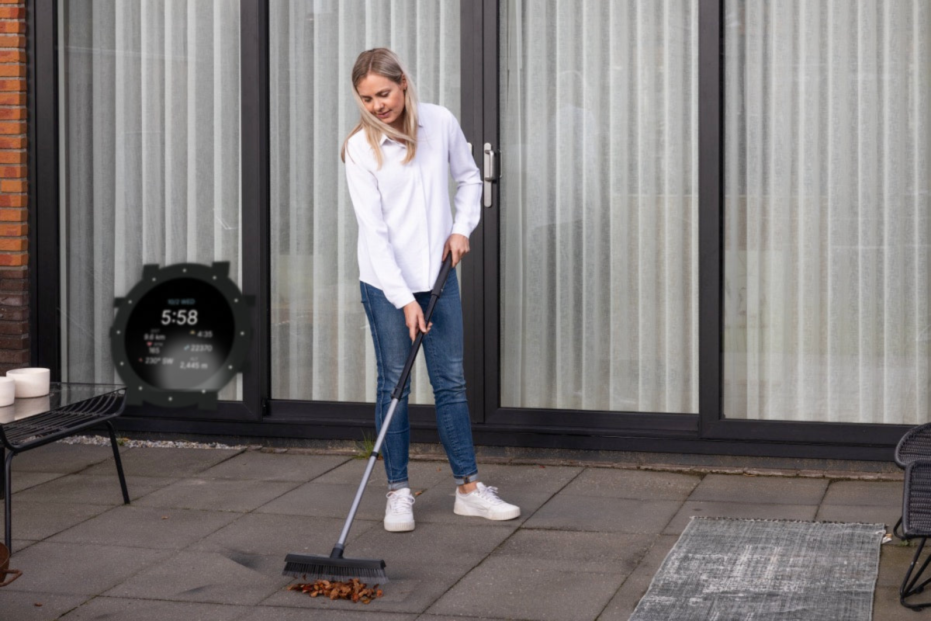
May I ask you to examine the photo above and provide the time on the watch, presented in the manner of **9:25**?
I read **5:58**
